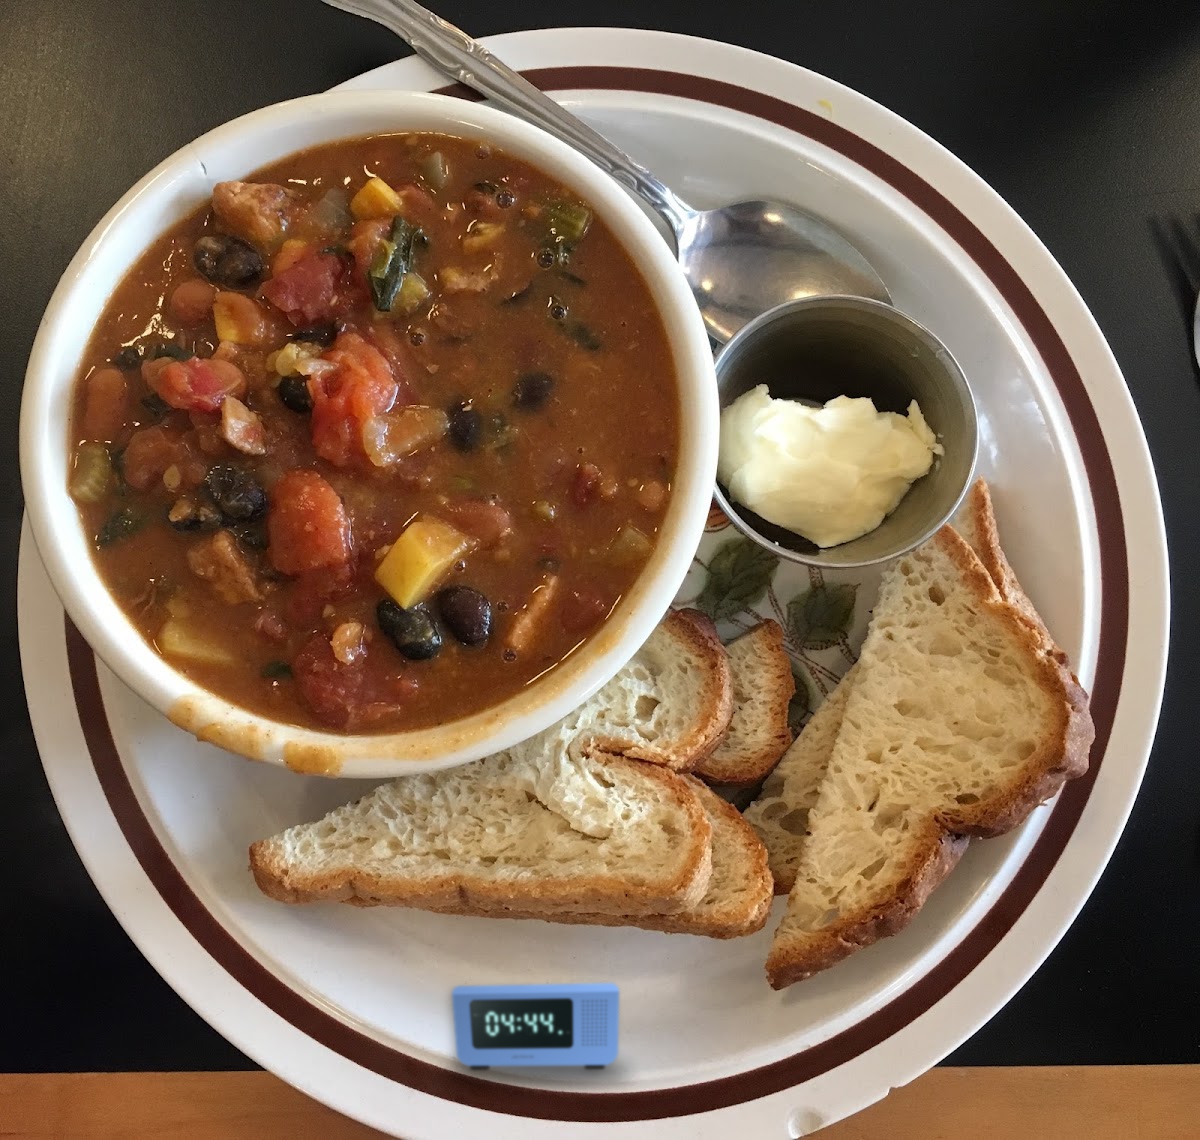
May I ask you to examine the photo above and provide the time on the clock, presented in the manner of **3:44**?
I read **4:44**
